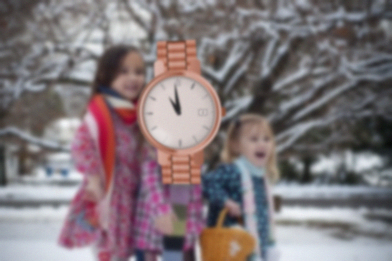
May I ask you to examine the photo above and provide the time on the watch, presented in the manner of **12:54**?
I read **10:59**
